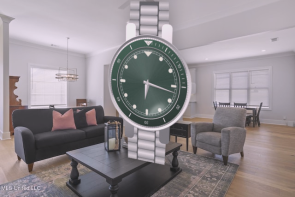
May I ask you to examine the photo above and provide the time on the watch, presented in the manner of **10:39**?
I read **6:17**
